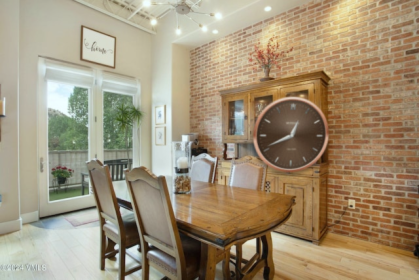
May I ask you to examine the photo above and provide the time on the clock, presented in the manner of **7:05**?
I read **12:41**
